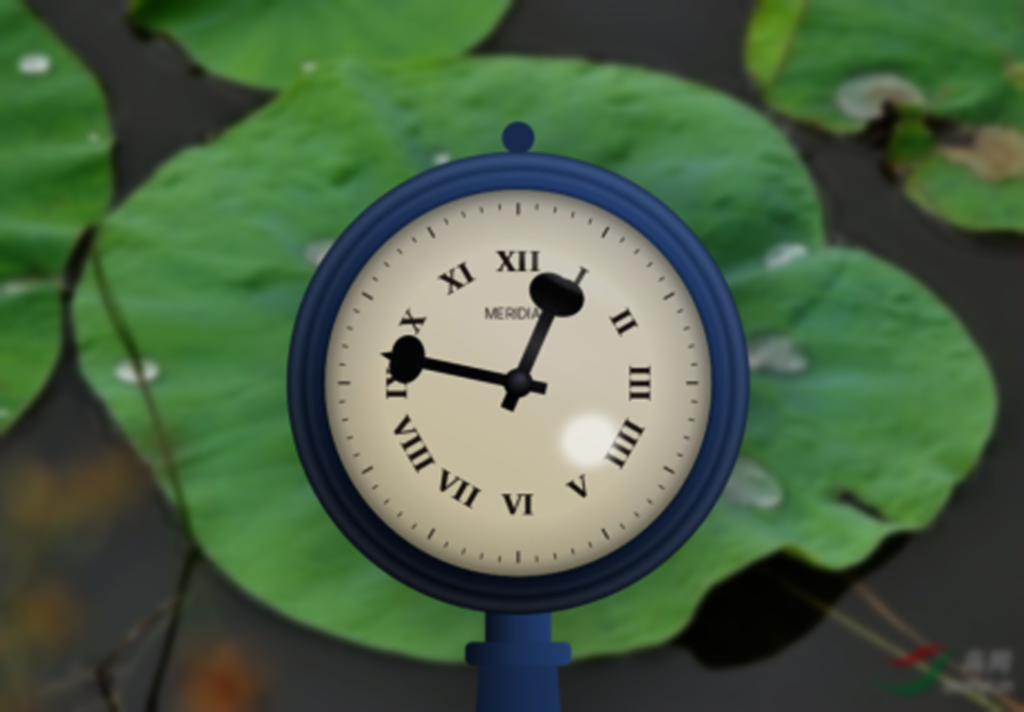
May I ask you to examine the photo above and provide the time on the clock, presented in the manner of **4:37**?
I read **12:47**
